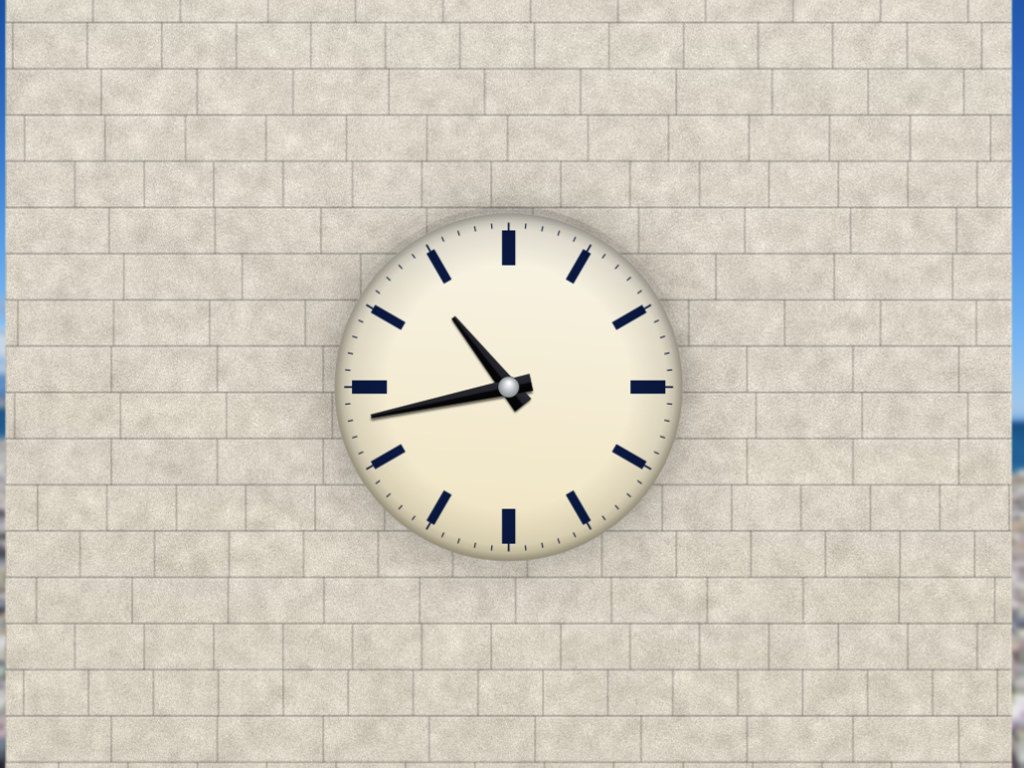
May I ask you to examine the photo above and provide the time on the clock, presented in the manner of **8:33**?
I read **10:43**
